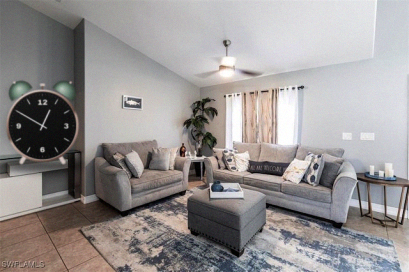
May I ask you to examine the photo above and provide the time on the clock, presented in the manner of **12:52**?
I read **12:50**
